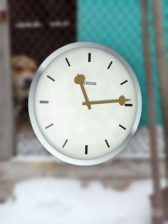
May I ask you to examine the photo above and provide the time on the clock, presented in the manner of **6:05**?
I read **11:14**
